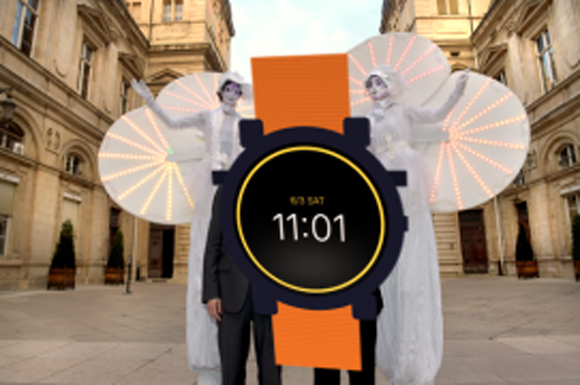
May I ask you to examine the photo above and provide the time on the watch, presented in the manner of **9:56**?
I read **11:01**
